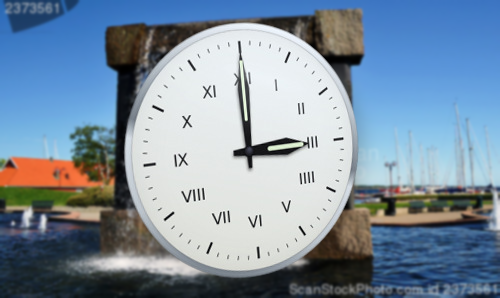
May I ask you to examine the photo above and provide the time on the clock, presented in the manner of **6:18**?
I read **3:00**
